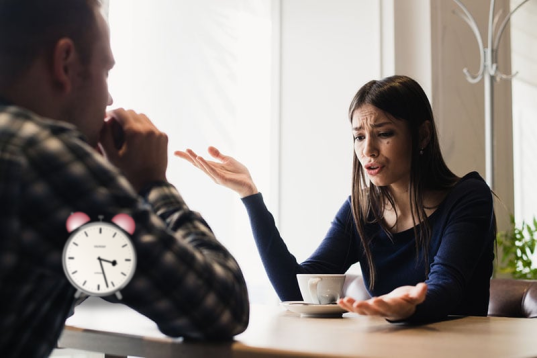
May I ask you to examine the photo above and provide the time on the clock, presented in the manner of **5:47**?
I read **3:27**
